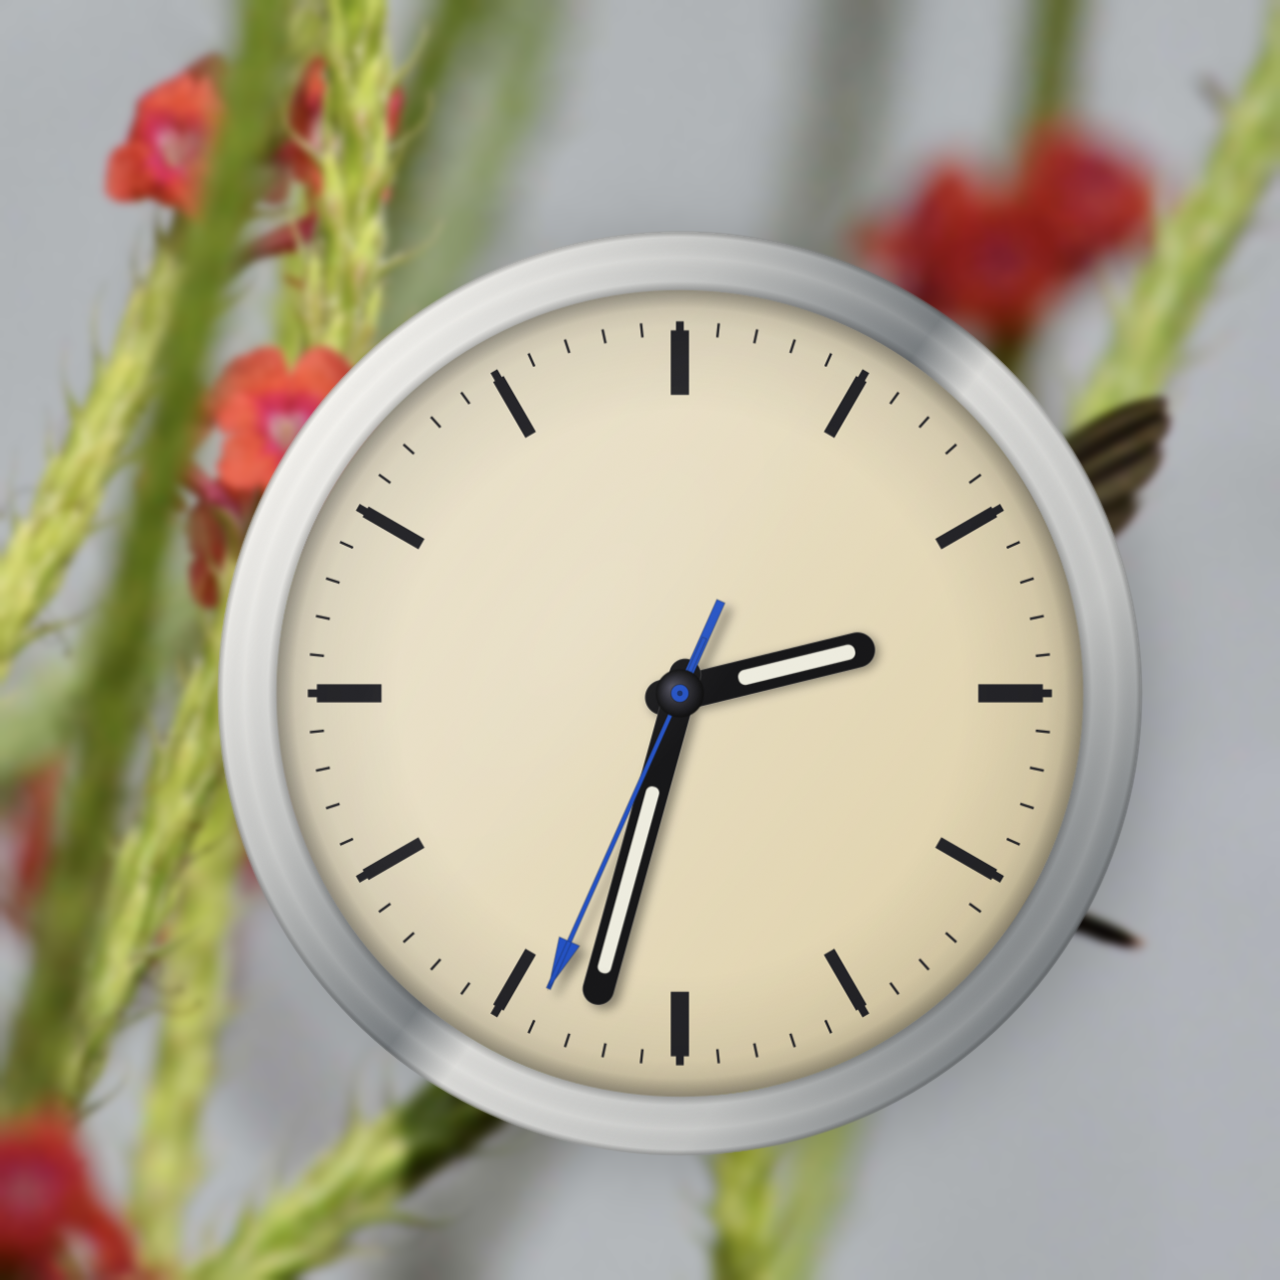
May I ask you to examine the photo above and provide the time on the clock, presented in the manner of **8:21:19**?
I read **2:32:34**
